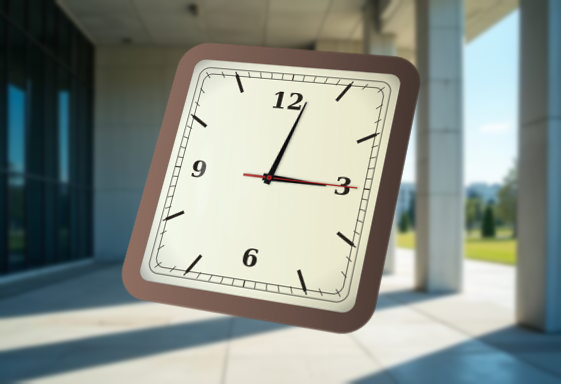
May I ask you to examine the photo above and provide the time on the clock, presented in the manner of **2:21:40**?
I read **3:02:15**
